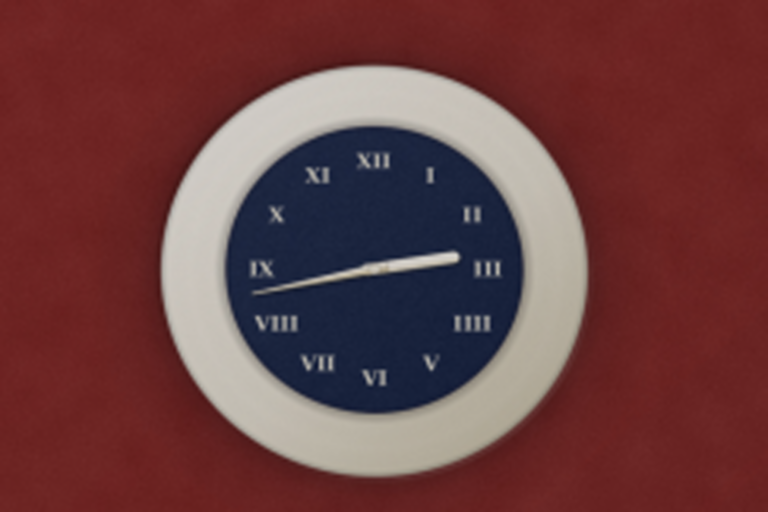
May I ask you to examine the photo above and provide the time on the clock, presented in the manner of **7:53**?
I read **2:43**
